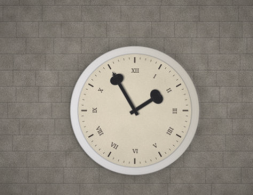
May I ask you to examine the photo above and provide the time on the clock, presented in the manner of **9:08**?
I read **1:55**
